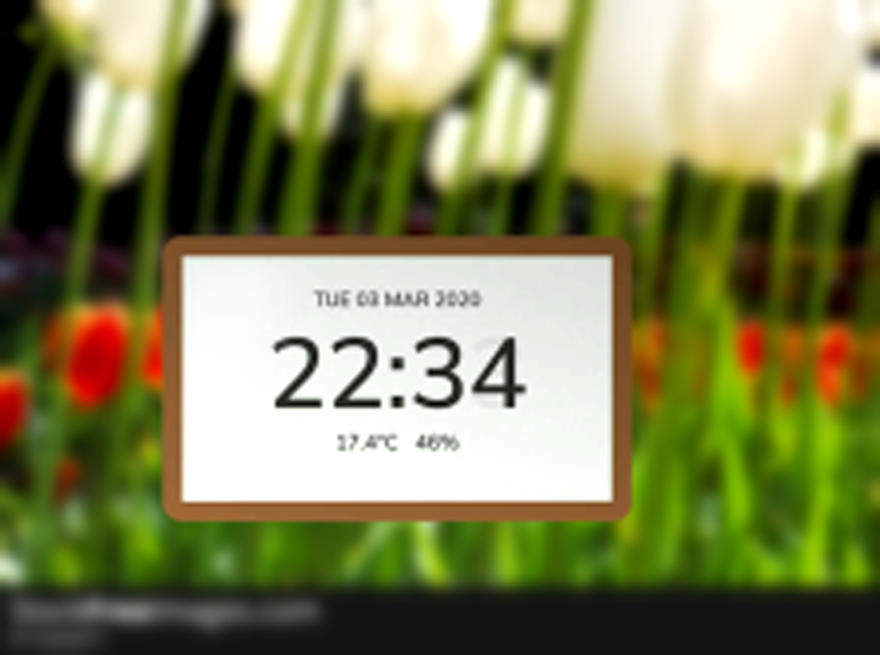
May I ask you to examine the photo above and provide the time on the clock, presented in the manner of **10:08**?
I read **22:34**
